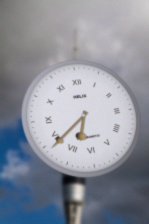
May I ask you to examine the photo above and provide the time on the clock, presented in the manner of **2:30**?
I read **6:39**
